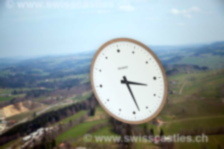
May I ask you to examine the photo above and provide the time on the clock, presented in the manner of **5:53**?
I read **3:28**
